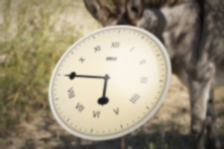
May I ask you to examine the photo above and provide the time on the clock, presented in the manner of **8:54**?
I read **5:45**
